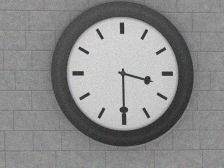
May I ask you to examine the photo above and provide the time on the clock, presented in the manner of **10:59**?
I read **3:30**
